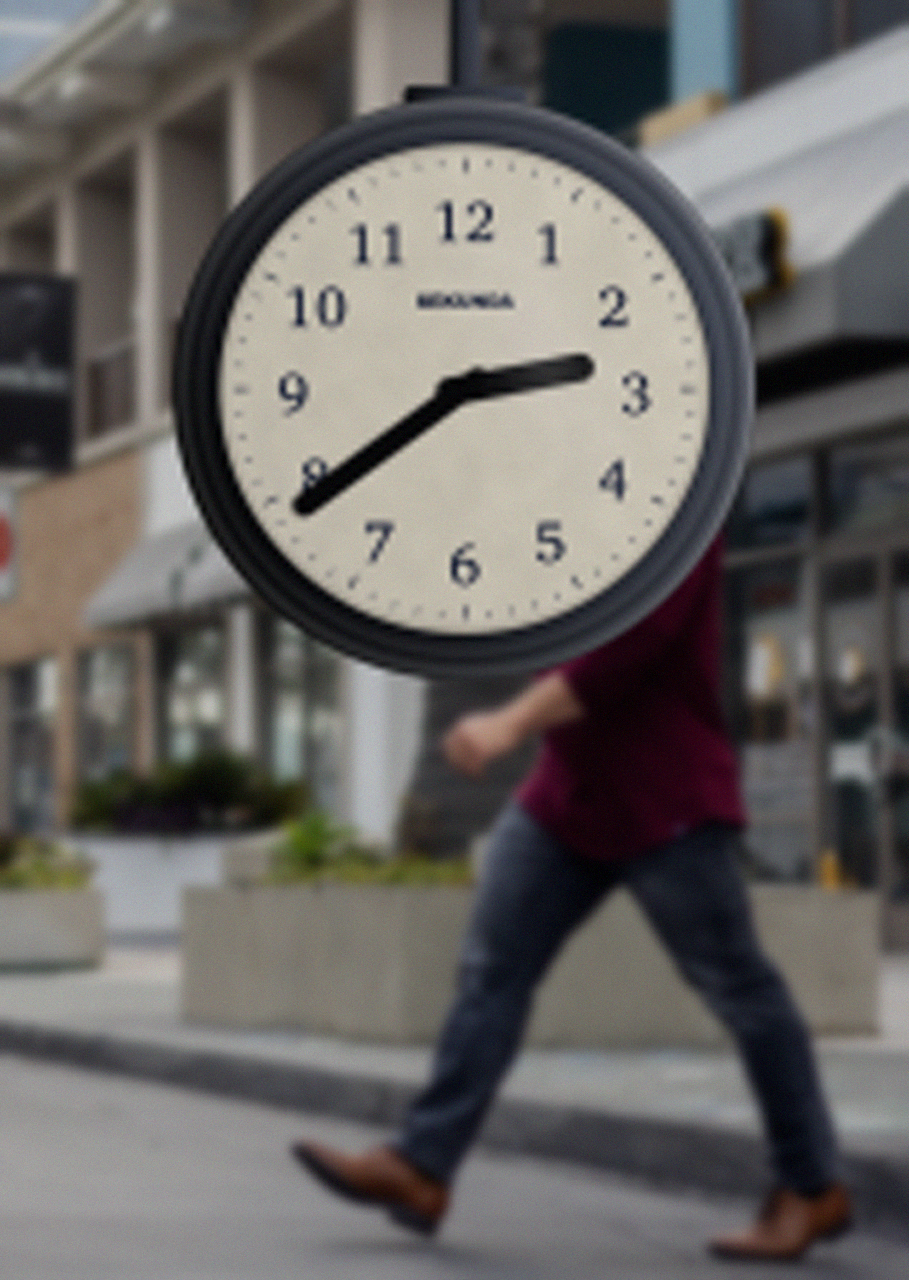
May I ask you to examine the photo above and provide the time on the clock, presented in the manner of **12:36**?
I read **2:39**
